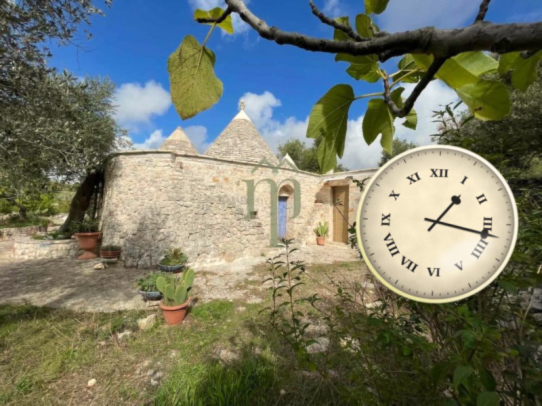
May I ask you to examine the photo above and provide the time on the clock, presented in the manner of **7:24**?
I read **1:17**
